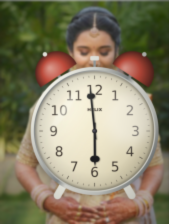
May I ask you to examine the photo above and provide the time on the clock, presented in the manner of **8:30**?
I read **5:59**
